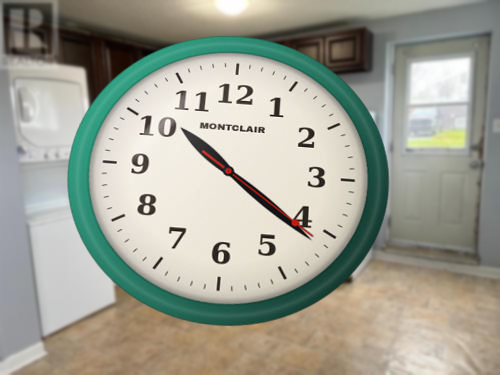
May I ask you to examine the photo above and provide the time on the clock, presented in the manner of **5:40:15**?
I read **10:21:21**
